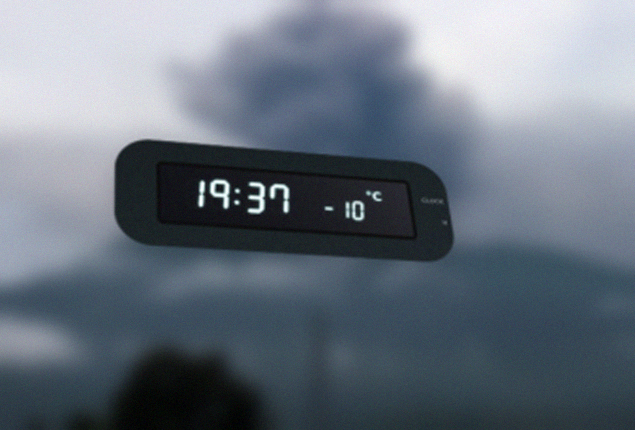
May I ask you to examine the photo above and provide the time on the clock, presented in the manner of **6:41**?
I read **19:37**
